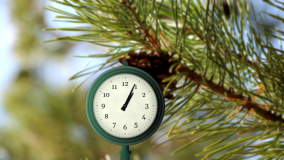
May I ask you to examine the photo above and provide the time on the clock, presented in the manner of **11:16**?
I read **1:04**
